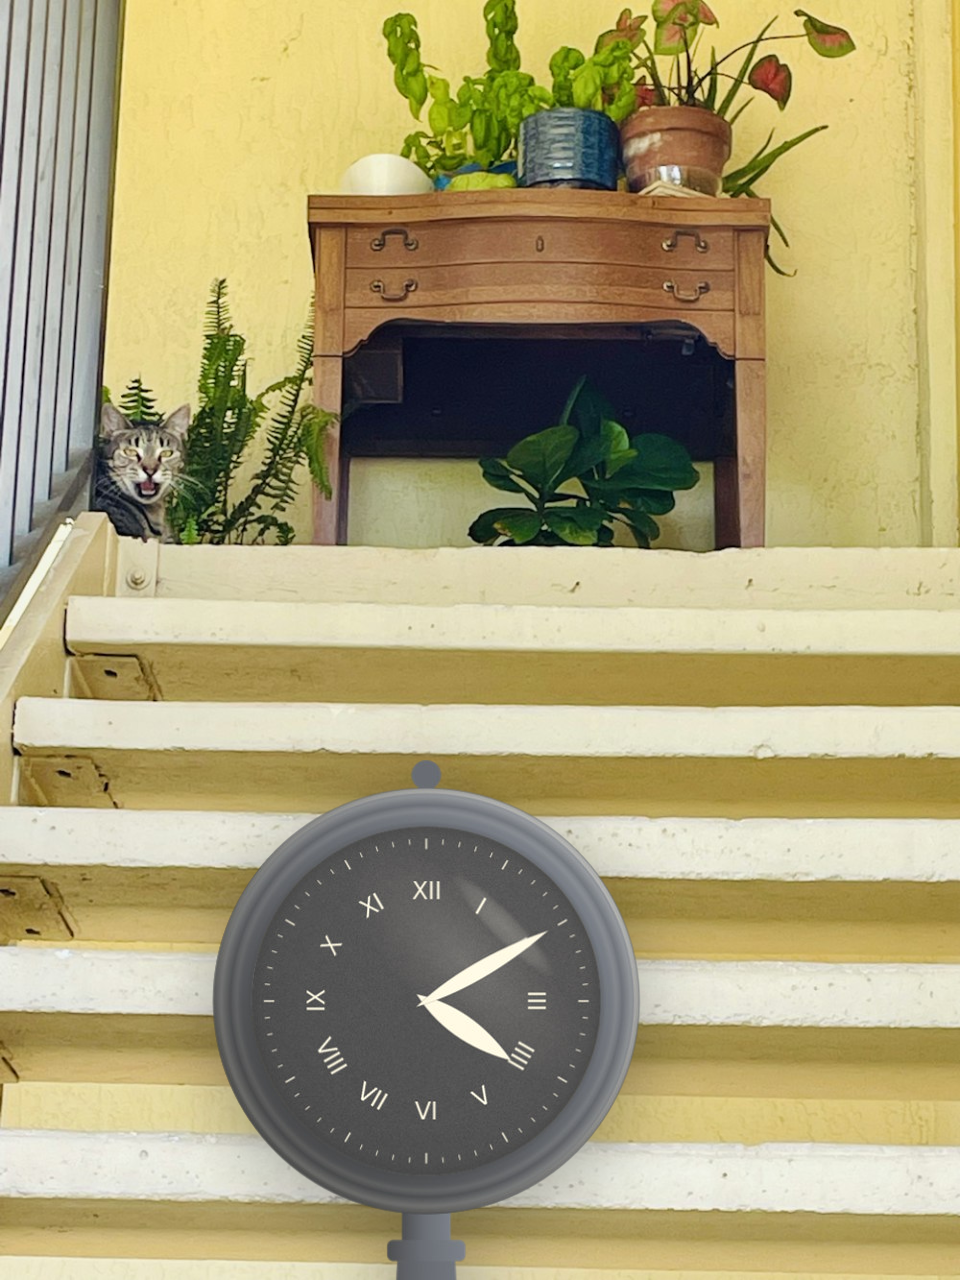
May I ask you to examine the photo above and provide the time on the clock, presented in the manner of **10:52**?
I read **4:10**
